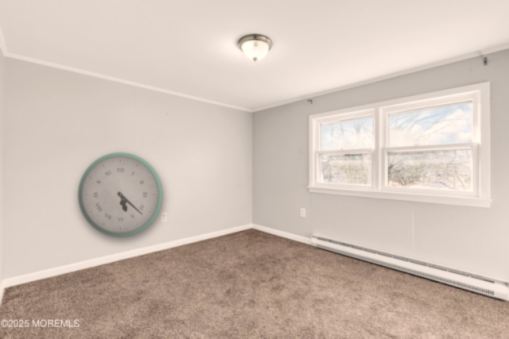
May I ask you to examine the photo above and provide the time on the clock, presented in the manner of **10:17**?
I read **5:22**
